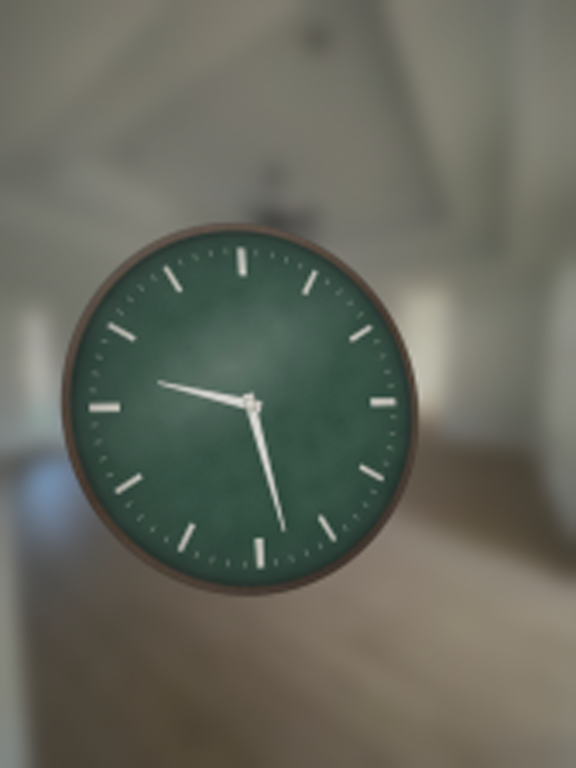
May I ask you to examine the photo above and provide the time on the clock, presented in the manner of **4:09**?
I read **9:28**
